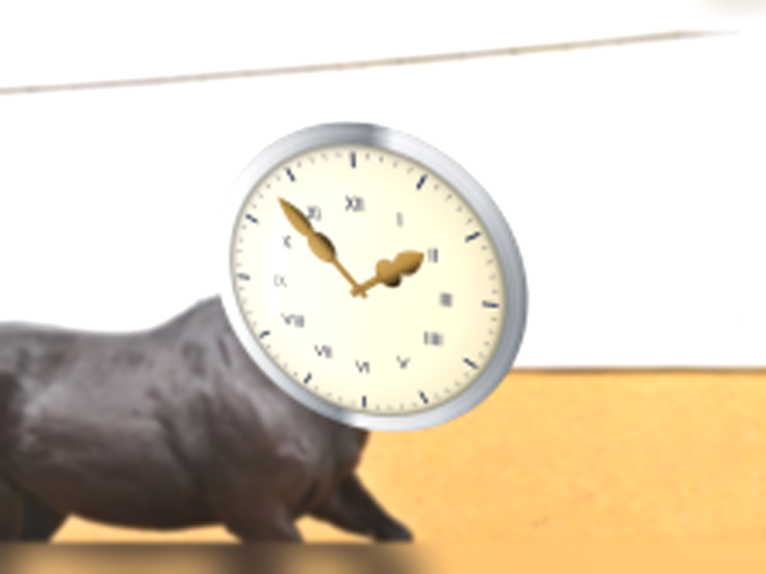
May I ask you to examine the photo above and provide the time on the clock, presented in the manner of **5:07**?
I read **1:53**
